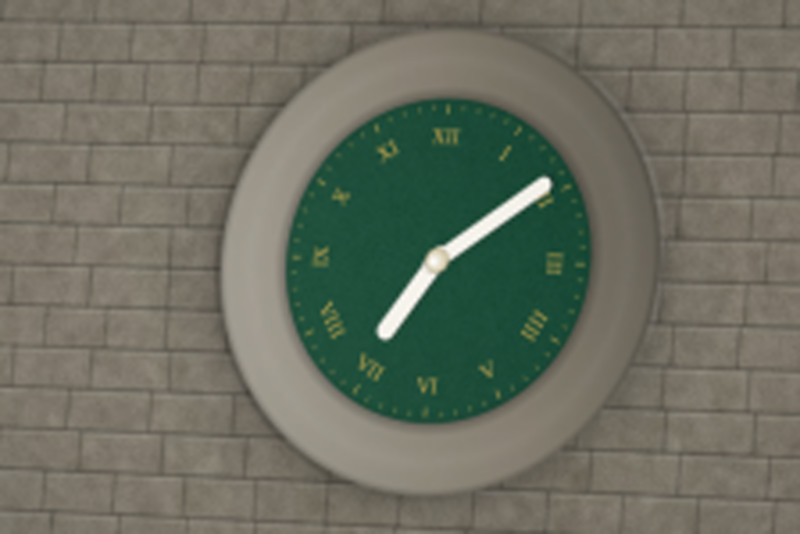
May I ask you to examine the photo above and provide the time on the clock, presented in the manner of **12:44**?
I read **7:09**
